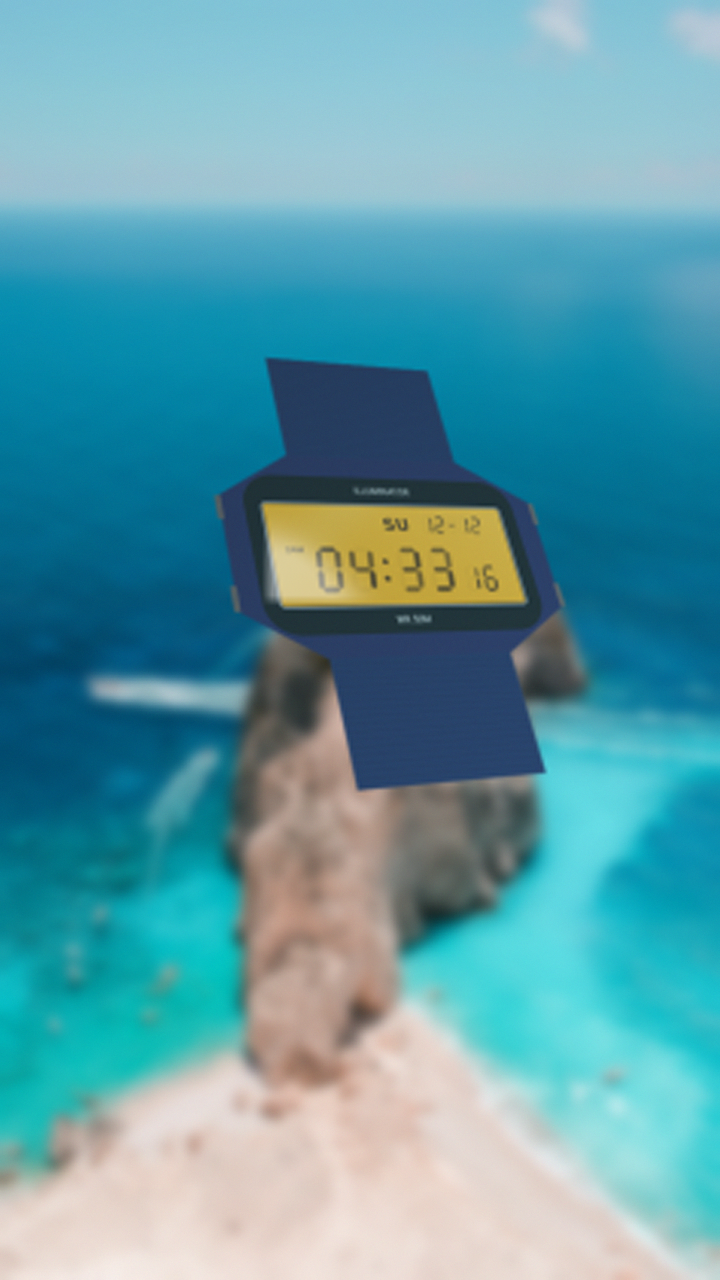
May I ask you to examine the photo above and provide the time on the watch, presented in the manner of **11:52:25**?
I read **4:33:16**
